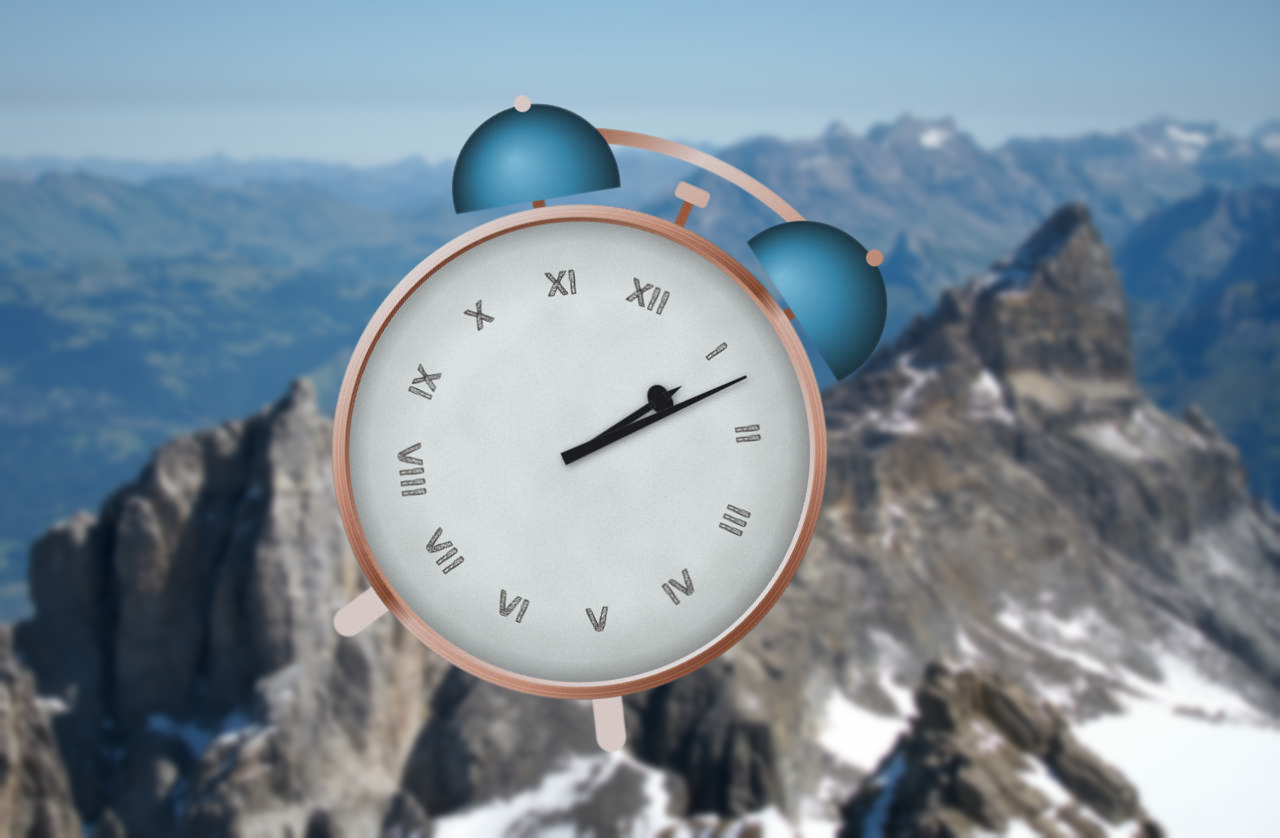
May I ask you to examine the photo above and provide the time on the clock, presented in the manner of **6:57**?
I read **1:07**
